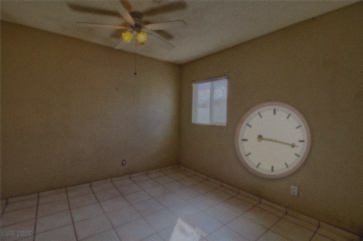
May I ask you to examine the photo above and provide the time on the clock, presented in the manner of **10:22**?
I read **9:17**
